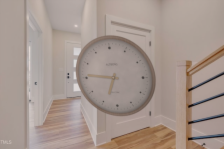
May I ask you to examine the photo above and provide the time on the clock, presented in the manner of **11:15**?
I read **6:46**
